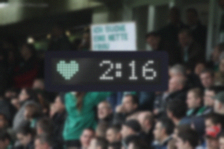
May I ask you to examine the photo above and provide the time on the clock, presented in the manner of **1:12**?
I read **2:16**
